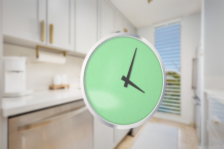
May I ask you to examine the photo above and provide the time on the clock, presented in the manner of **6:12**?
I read **4:03**
